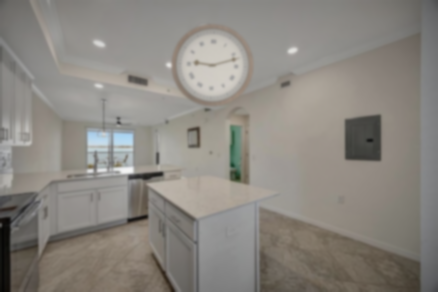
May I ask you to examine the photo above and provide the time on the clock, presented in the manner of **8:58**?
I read **9:12**
